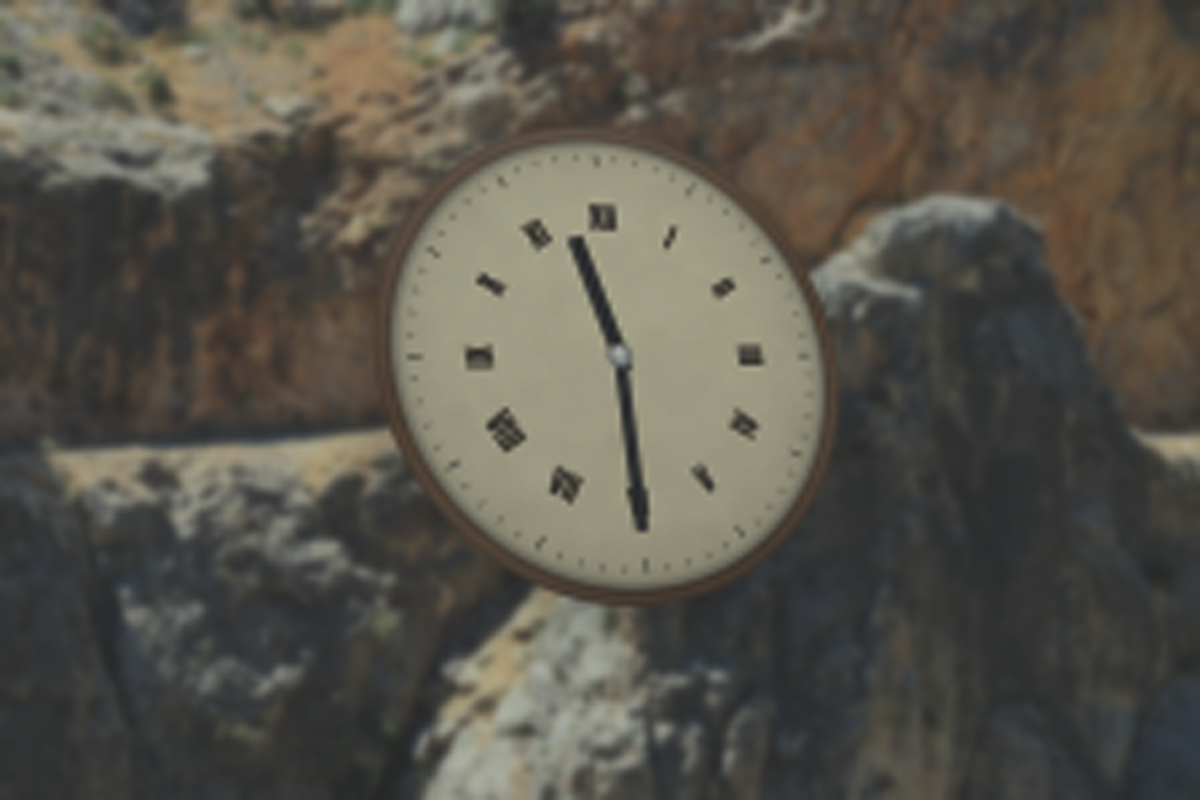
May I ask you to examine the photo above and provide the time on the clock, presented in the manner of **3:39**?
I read **11:30**
